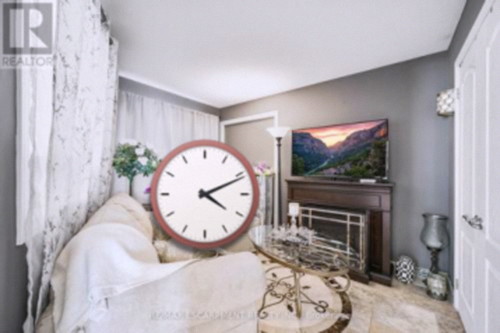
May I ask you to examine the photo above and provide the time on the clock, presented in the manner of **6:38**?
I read **4:11**
